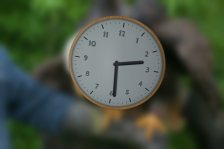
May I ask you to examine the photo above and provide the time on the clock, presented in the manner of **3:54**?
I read **2:29**
